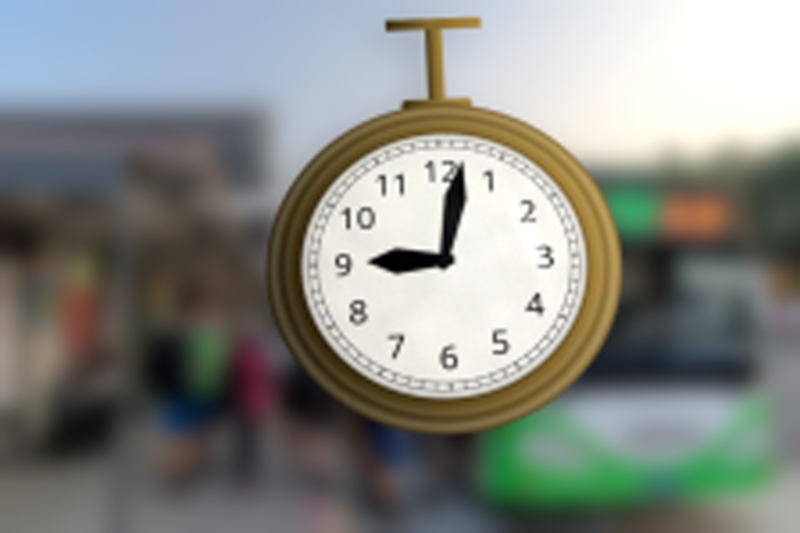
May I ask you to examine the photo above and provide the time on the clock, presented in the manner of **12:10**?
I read **9:02**
